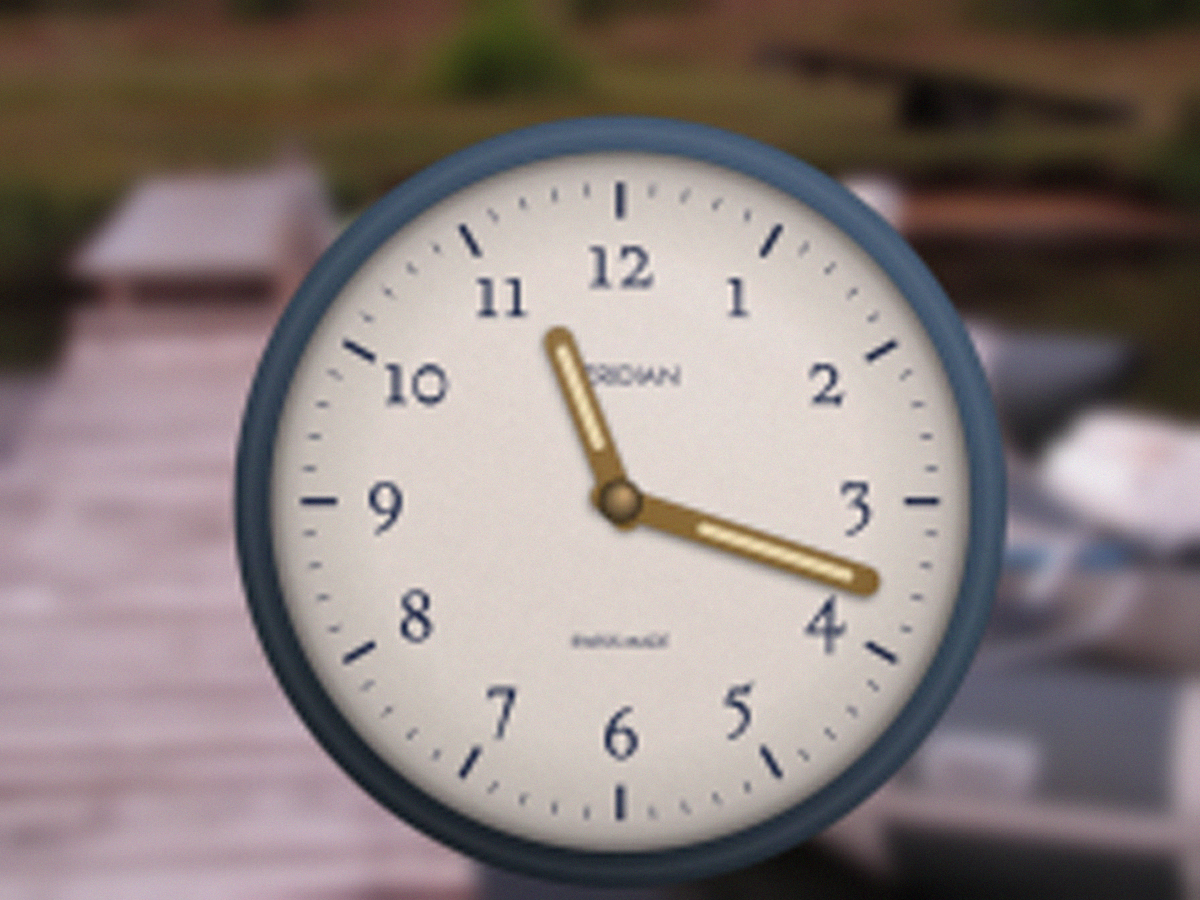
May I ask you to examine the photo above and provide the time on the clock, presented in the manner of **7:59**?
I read **11:18**
